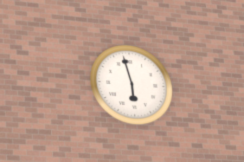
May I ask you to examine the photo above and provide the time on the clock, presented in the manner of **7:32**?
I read **5:58**
